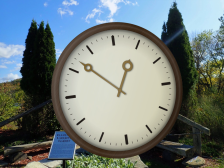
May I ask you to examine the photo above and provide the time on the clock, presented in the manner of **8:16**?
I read **12:52**
